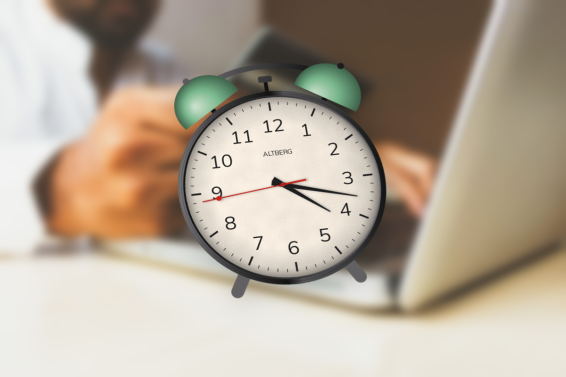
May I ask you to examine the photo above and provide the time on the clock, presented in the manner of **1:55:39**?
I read **4:17:44**
